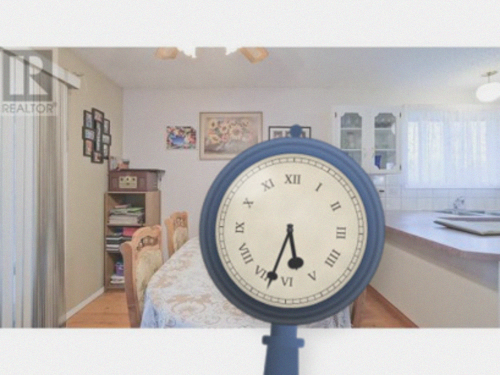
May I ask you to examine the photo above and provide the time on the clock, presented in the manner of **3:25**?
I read **5:33**
